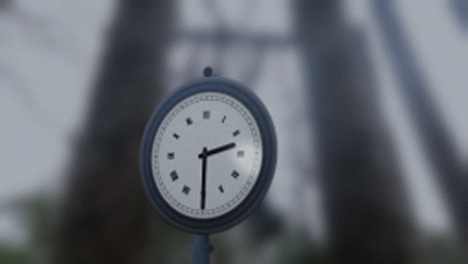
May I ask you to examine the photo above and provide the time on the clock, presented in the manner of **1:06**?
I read **2:30**
